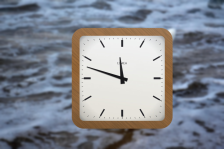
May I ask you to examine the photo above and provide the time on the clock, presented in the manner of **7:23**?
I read **11:48**
